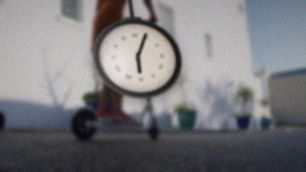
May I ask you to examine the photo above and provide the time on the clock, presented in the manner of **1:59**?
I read **6:04**
